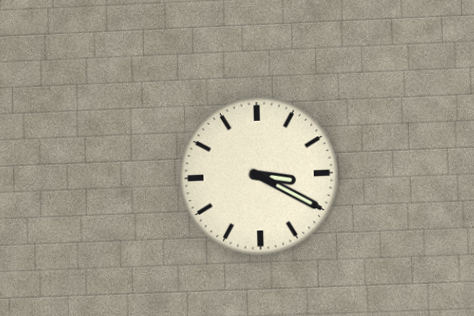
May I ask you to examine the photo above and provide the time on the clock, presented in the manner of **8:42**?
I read **3:20**
